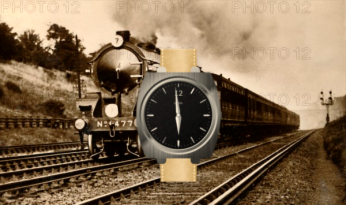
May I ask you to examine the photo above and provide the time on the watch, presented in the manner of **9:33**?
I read **5:59**
